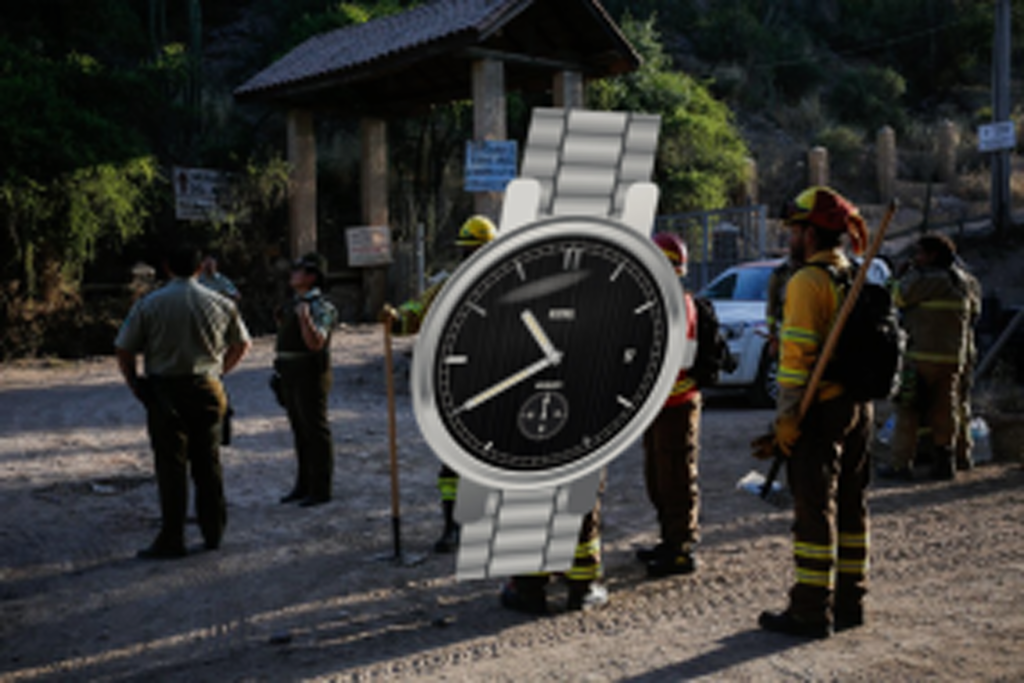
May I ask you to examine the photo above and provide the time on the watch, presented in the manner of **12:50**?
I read **10:40**
